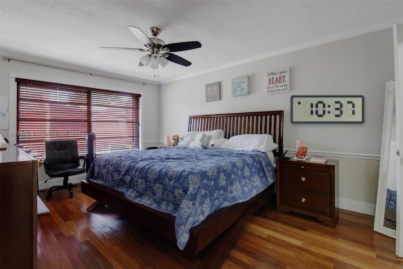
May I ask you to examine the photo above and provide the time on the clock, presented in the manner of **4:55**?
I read **10:37**
